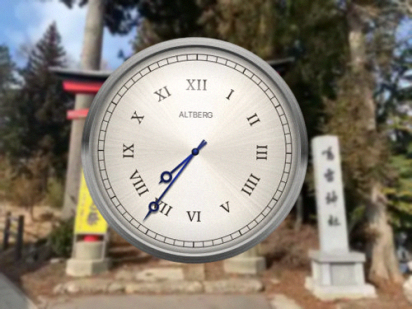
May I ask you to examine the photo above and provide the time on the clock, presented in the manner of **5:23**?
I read **7:36**
